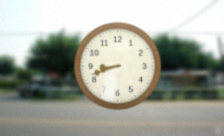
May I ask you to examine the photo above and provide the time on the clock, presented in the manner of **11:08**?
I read **8:42**
